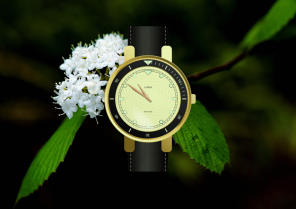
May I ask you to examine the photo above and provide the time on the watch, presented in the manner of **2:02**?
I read **10:51**
